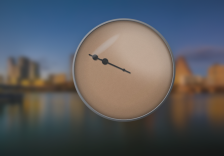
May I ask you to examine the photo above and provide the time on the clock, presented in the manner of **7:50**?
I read **9:49**
